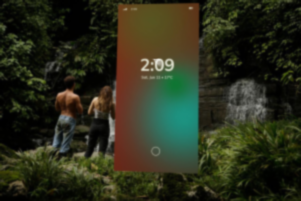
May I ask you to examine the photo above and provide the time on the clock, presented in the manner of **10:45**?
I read **2:09**
